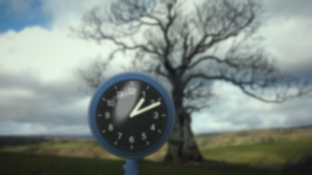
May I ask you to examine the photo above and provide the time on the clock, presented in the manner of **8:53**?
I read **1:11**
